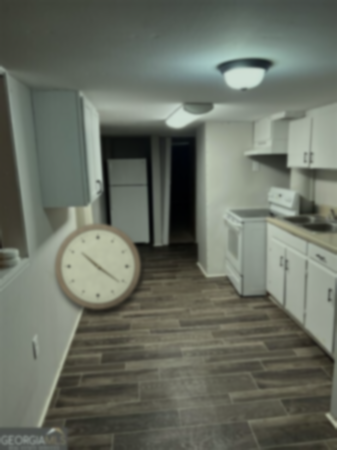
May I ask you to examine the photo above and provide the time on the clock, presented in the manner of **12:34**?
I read **10:21**
